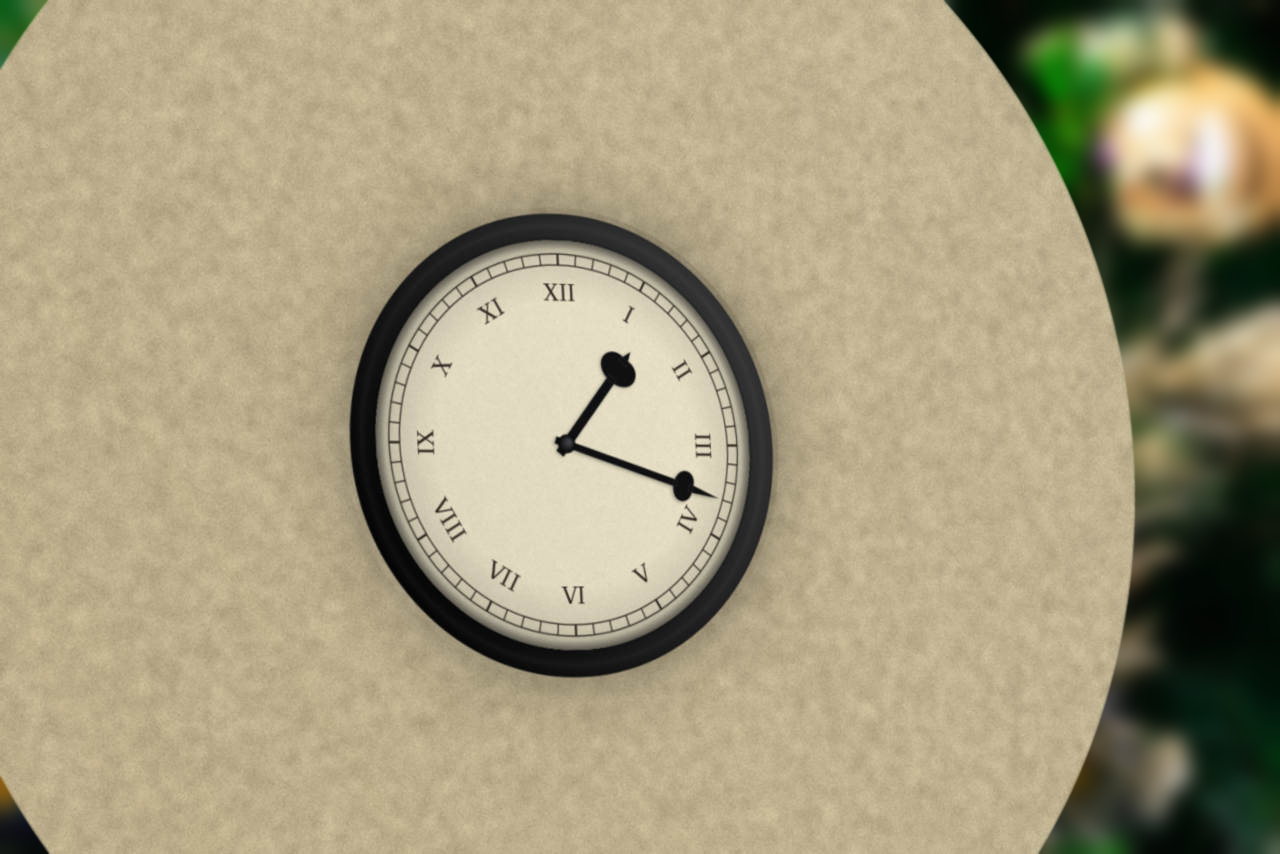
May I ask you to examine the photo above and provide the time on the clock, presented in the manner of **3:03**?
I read **1:18**
